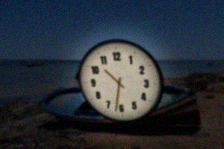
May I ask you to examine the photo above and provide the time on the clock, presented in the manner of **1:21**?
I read **10:32**
